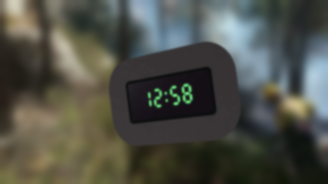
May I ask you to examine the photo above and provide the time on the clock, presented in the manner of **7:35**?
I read **12:58**
